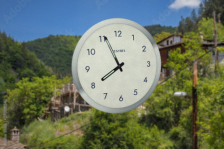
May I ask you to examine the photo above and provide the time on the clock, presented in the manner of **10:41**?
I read **7:56**
